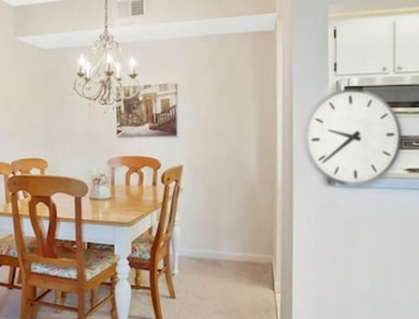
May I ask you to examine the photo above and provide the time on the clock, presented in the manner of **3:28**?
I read **9:39**
